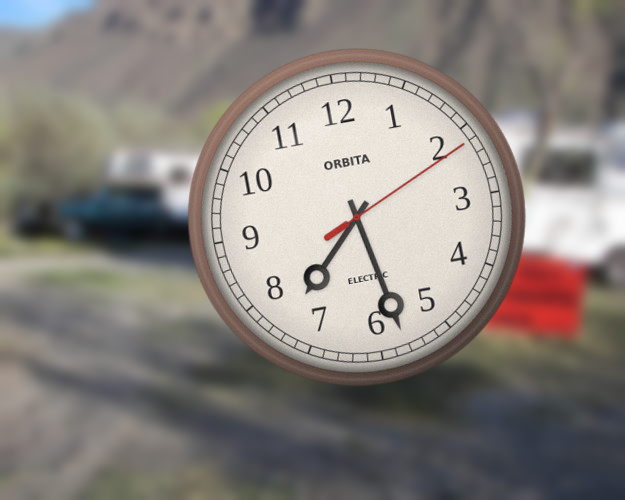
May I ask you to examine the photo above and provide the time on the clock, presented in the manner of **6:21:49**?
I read **7:28:11**
